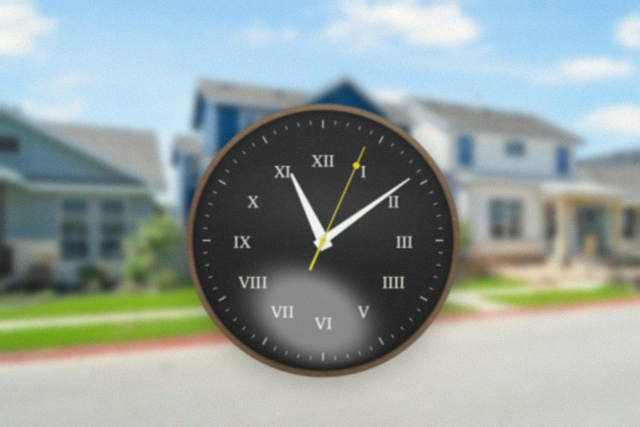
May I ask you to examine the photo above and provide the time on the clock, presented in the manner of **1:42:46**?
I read **11:09:04**
